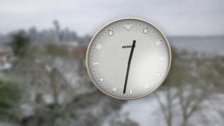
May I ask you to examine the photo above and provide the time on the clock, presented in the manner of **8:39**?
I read **12:32**
